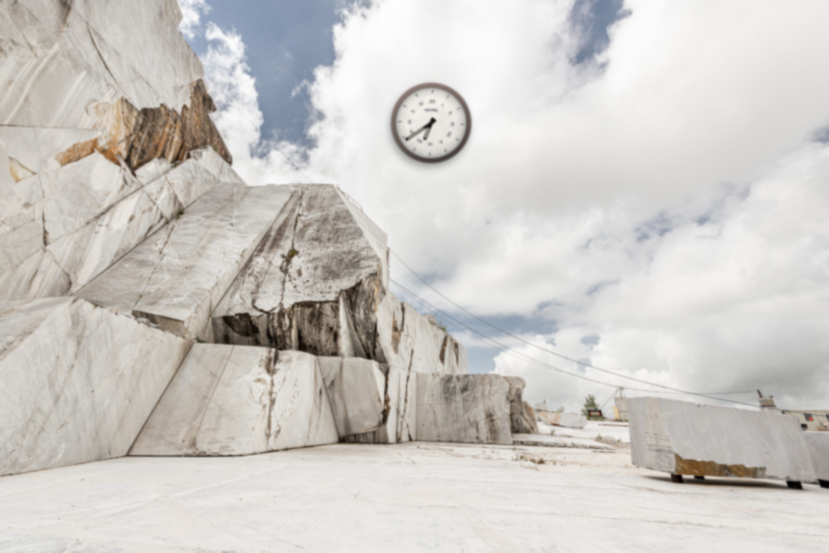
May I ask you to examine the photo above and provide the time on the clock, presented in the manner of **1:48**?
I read **6:39**
